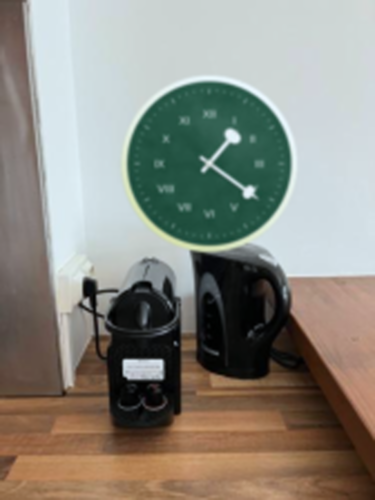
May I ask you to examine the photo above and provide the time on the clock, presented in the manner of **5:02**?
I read **1:21**
